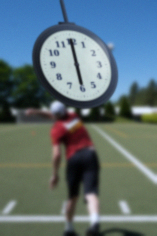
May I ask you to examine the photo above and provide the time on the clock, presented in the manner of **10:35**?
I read **6:00**
